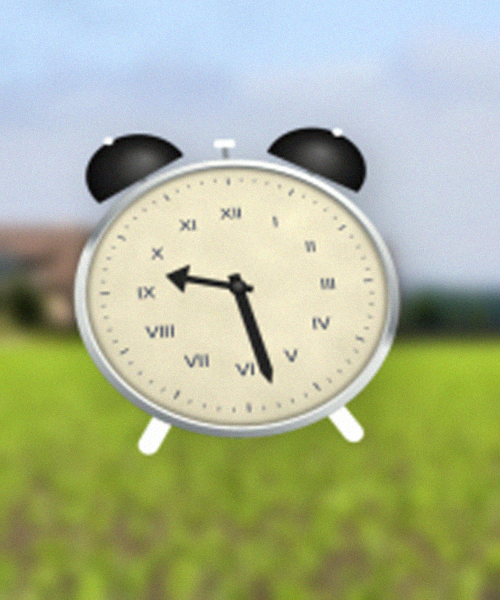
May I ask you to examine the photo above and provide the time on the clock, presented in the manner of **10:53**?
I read **9:28**
